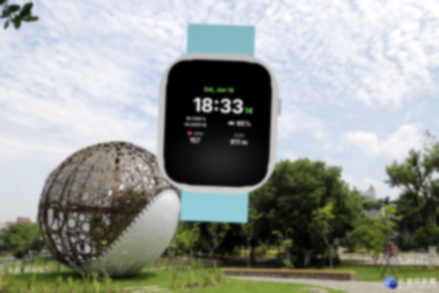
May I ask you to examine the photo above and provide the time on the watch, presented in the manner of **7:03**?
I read **18:33**
